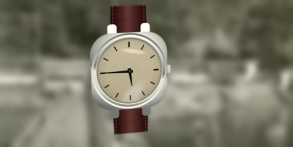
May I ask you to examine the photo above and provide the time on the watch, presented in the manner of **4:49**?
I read **5:45**
